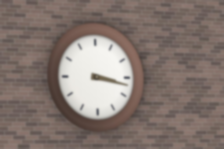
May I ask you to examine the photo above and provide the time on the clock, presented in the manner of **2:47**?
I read **3:17**
